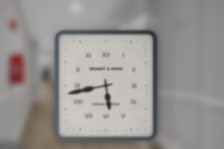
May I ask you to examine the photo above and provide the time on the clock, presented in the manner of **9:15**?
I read **5:43**
